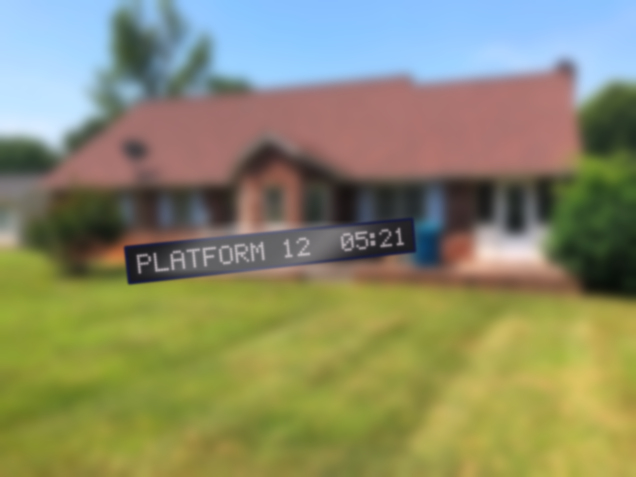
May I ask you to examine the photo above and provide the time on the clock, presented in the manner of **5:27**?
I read **5:21**
